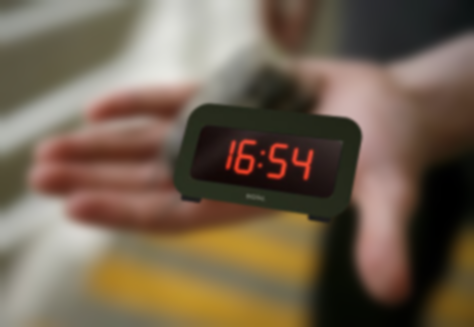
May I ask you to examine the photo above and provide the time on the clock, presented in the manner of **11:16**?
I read **16:54**
